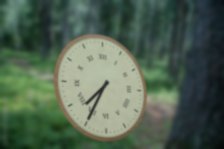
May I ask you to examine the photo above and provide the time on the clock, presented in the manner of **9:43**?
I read **7:35**
